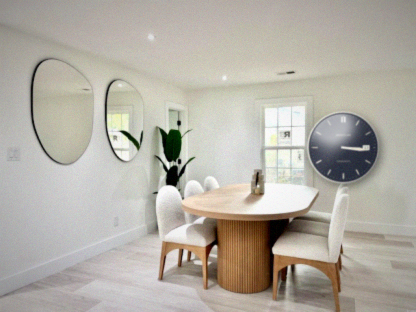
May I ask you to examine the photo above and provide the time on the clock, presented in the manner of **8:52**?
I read **3:16**
